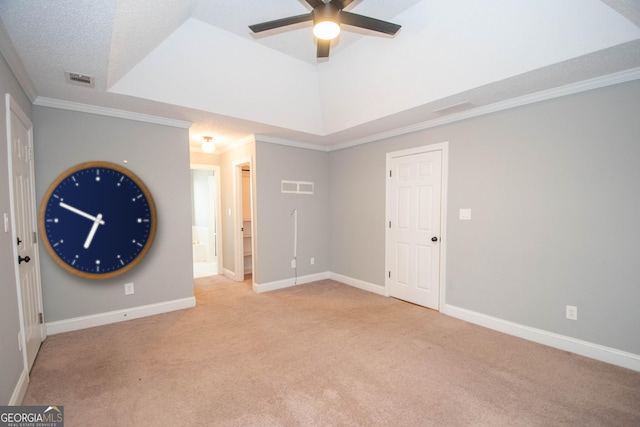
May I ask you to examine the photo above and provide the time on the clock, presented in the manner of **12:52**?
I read **6:49**
